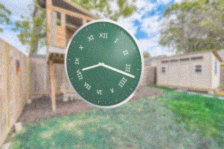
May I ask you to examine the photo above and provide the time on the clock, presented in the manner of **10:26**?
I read **8:17**
